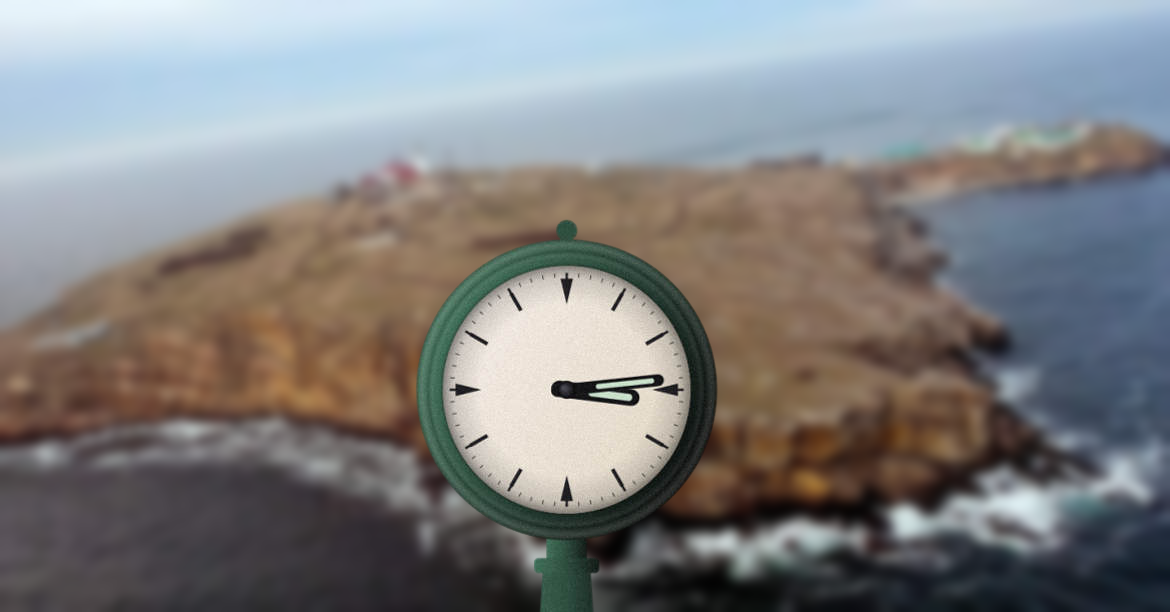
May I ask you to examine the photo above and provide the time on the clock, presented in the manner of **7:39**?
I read **3:14**
